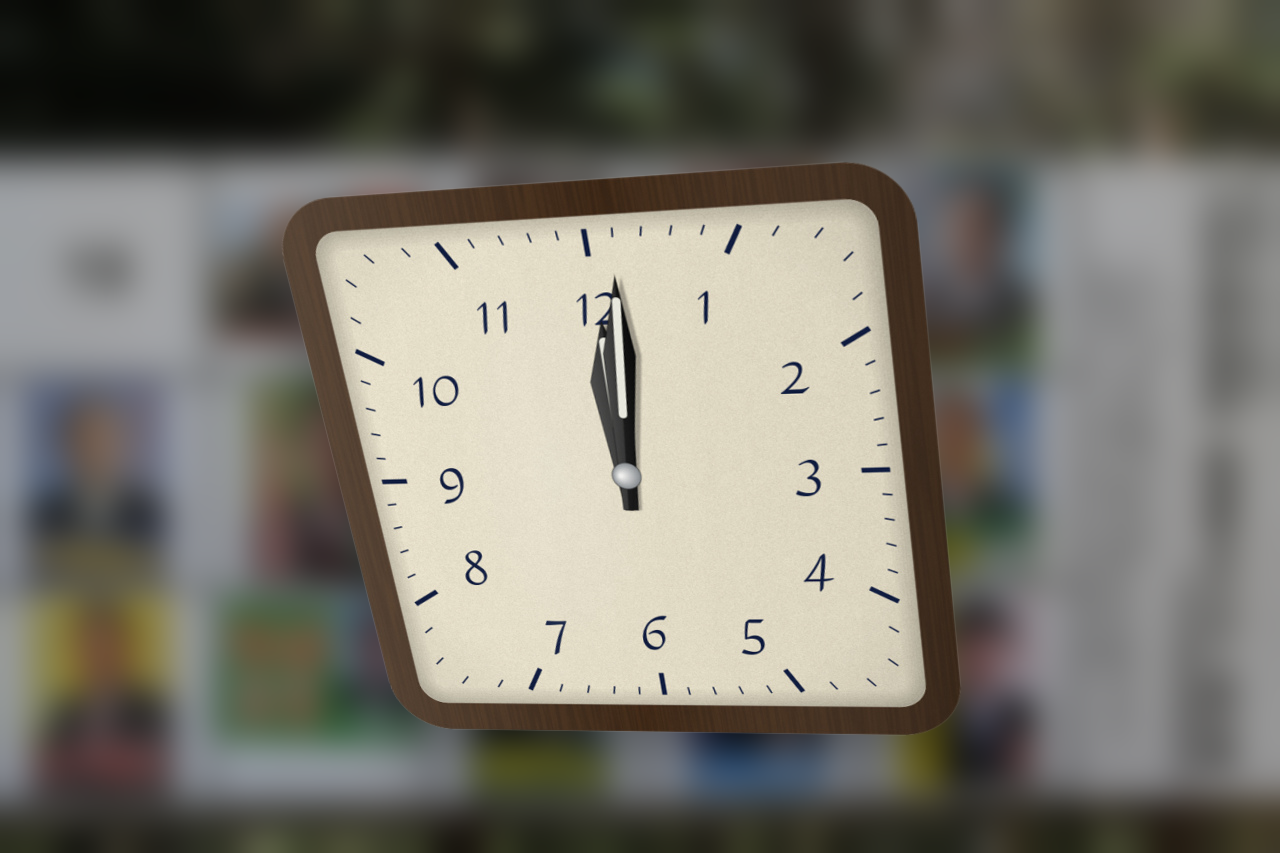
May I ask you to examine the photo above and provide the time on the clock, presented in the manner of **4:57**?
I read **12:01**
